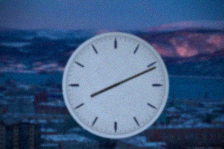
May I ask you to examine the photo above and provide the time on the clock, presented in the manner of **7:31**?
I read **8:11**
